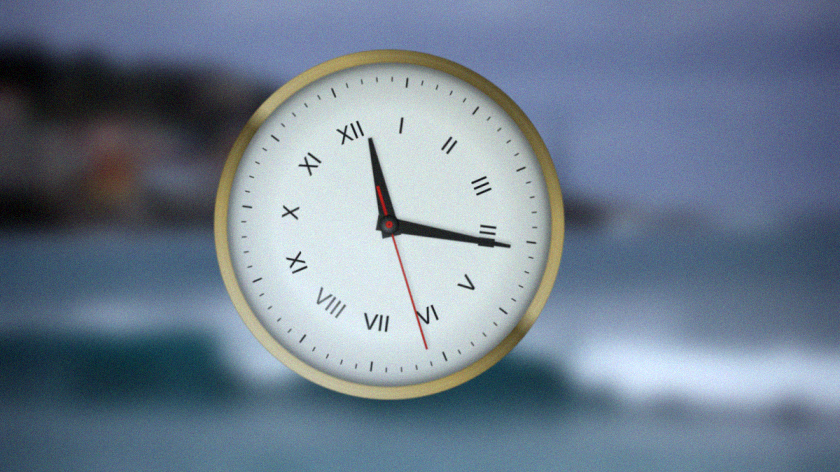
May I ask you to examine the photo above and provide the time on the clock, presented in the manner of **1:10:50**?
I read **12:20:31**
